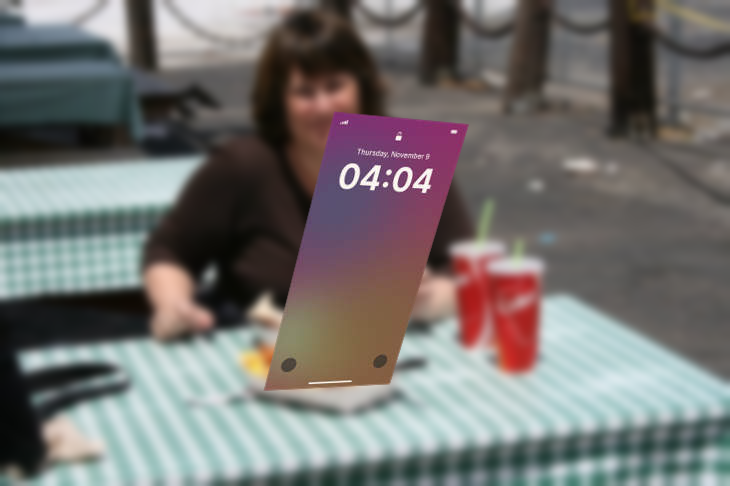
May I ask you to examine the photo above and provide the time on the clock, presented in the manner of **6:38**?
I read **4:04**
